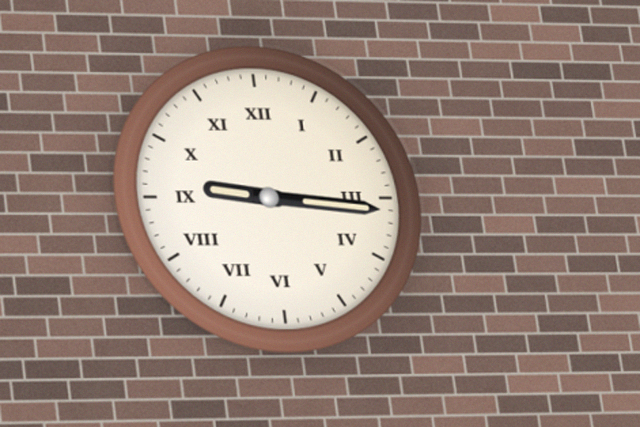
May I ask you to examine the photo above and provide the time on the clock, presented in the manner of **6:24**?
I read **9:16**
